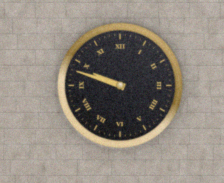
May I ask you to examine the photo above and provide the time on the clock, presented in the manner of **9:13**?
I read **9:48**
